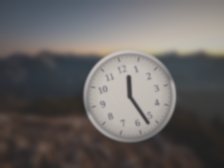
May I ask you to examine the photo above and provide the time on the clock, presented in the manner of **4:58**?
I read **12:27**
